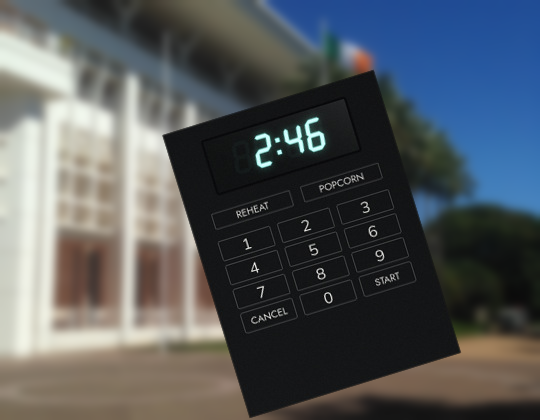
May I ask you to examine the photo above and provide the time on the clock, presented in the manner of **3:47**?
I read **2:46**
